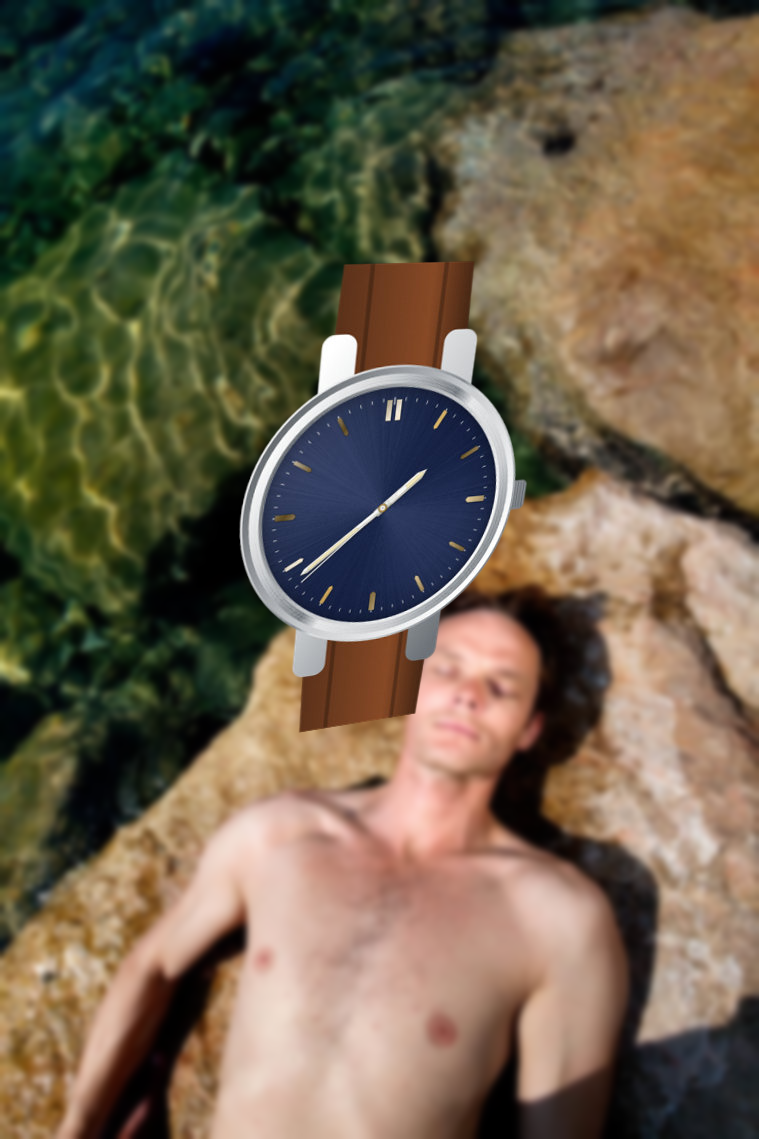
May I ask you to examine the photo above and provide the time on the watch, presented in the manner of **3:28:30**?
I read **1:38:38**
